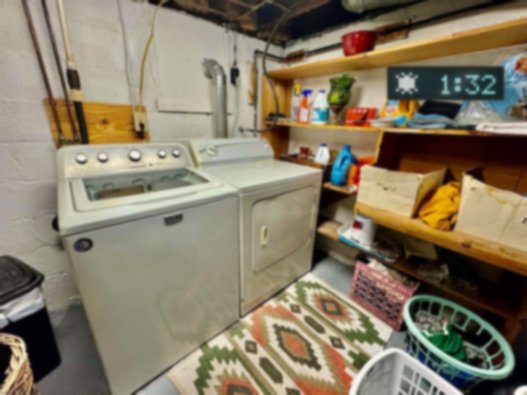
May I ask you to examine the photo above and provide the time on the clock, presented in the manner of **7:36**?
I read **1:32**
